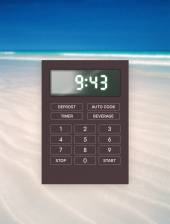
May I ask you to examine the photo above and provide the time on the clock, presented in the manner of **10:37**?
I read **9:43**
